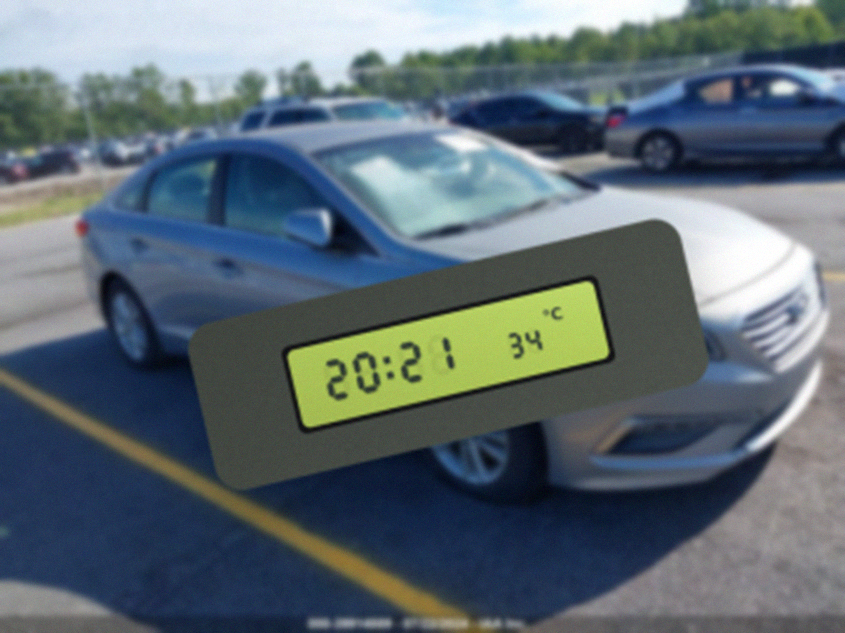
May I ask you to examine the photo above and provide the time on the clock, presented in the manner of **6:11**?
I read **20:21**
